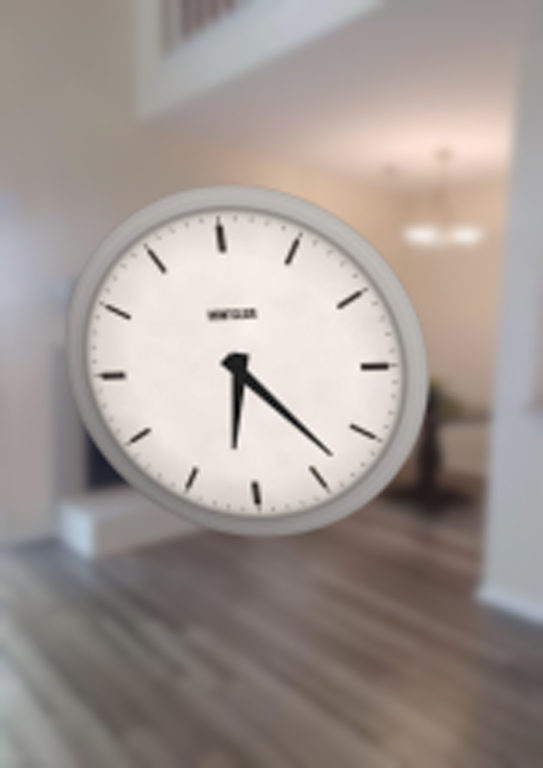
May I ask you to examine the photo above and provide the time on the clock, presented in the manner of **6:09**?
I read **6:23**
